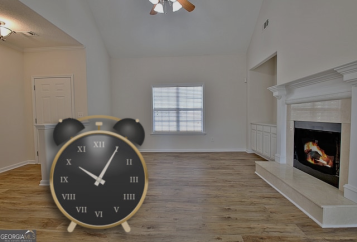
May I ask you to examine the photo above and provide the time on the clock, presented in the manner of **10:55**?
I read **10:05**
